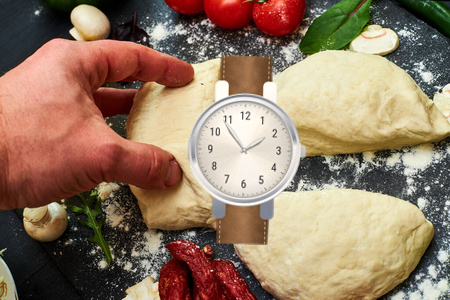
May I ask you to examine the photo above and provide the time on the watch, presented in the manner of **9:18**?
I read **1:54**
